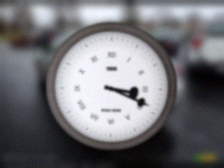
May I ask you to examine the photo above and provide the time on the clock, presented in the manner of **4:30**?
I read **3:19**
